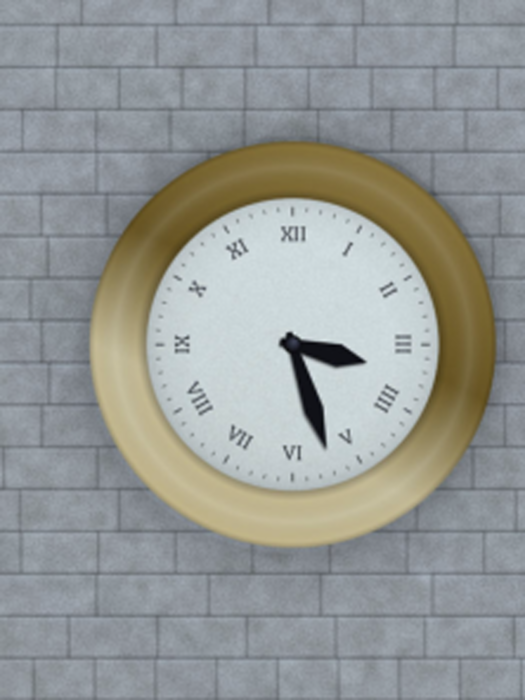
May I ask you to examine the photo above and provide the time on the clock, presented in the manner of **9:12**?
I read **3:27**
